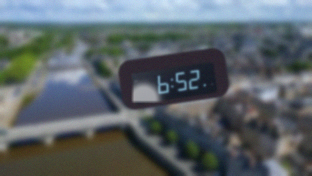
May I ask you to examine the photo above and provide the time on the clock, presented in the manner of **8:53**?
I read **6:52**
